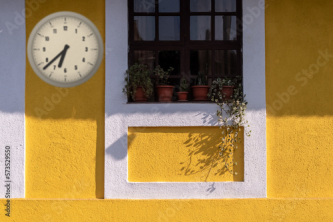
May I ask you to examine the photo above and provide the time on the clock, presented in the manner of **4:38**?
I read **6:38**
